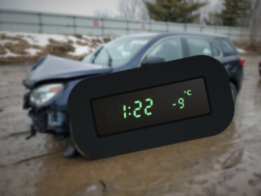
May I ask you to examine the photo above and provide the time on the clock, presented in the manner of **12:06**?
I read **1:22**
